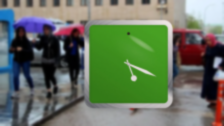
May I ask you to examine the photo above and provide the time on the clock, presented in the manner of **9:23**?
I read **5:19**
